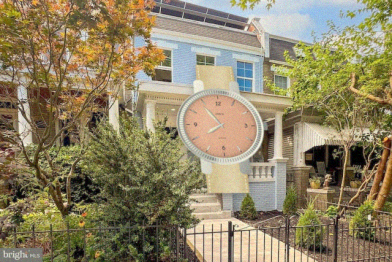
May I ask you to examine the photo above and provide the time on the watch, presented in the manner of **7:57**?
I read **7:54**
